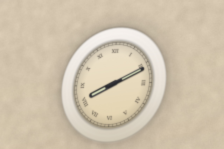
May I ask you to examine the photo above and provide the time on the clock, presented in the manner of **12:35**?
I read **8:11**
